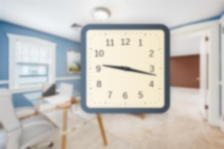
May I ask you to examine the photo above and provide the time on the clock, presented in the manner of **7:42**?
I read **9:17**
